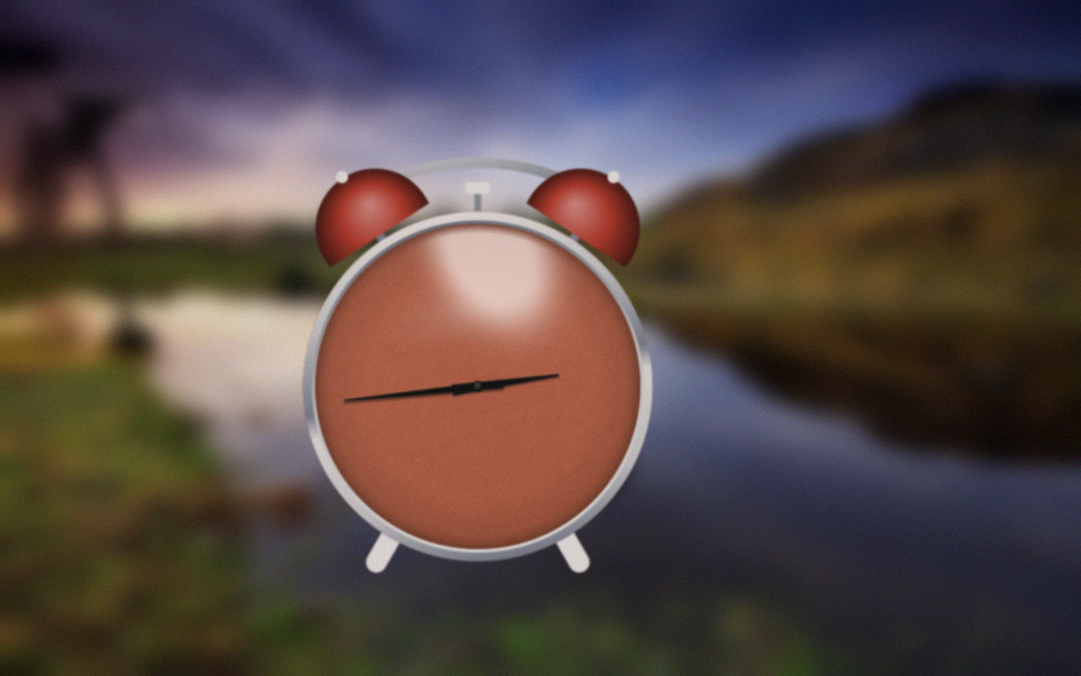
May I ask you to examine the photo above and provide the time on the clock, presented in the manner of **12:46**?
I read **2:44**
